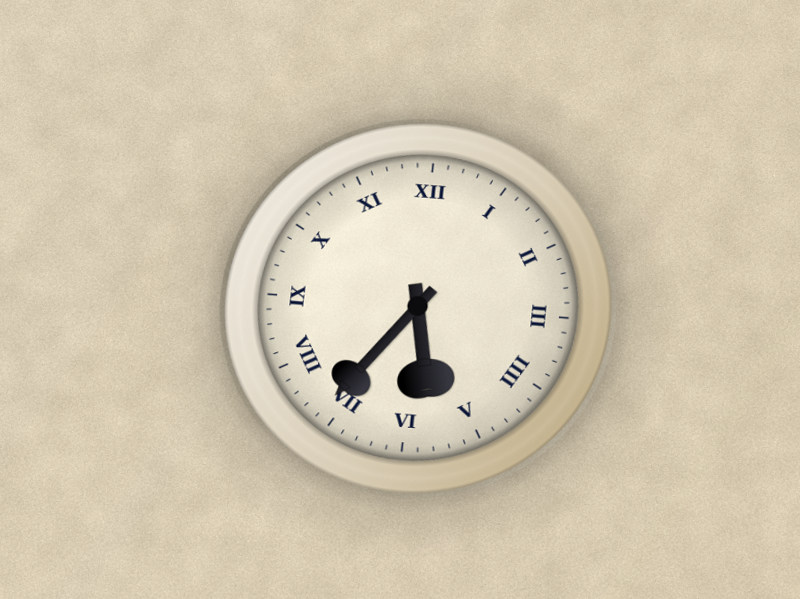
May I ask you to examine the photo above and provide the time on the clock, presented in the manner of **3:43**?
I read **5:36**
